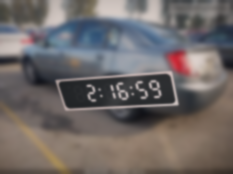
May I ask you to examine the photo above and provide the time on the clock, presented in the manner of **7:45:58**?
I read **2:16:59**
